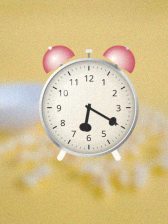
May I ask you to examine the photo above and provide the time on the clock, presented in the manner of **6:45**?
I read **6:20**
